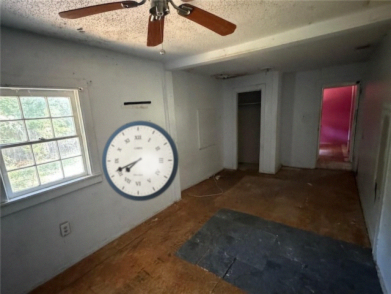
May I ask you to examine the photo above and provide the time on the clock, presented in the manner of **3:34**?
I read **7:41**
